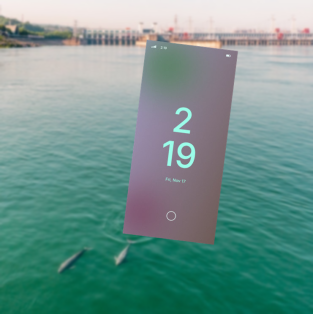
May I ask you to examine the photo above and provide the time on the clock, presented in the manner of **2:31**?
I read **2:19**
